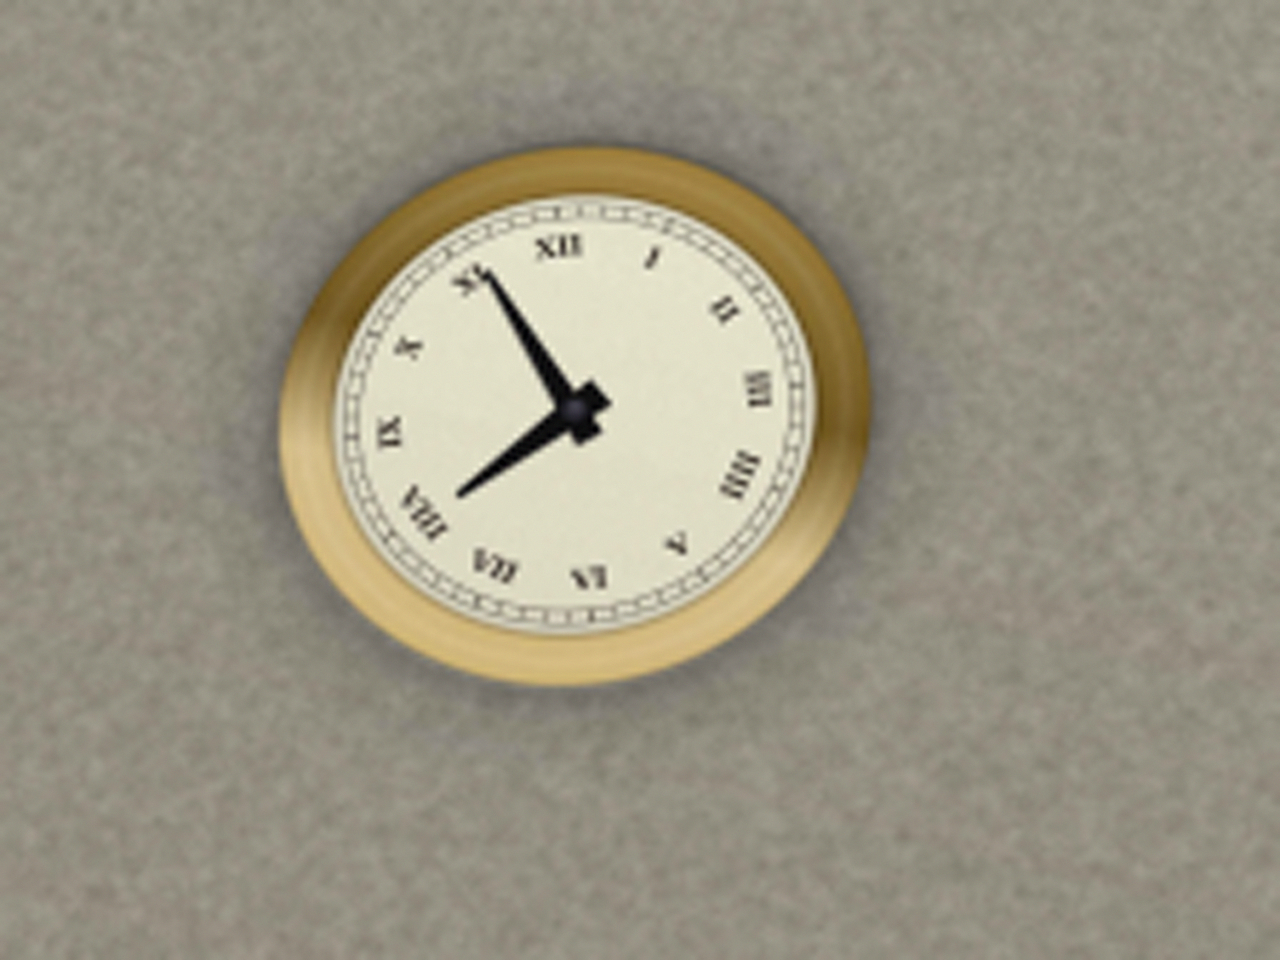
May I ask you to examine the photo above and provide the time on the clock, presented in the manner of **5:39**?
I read **7:56**
